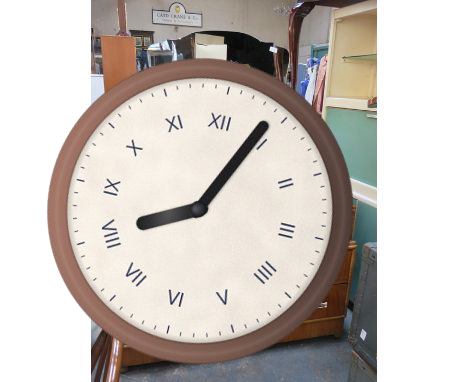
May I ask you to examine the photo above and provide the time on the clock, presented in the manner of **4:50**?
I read **8:04**
